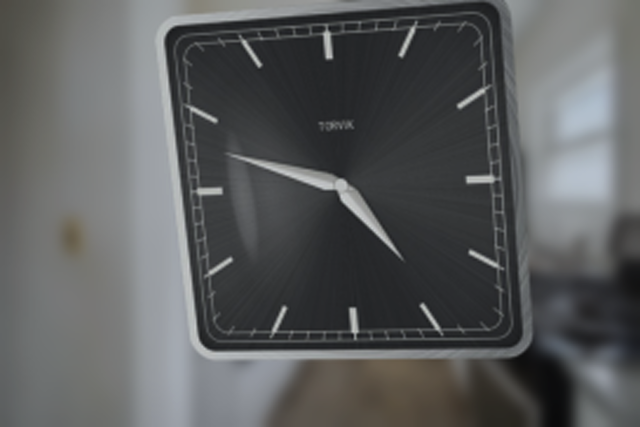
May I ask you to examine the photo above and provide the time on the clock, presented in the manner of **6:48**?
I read **4:48**
